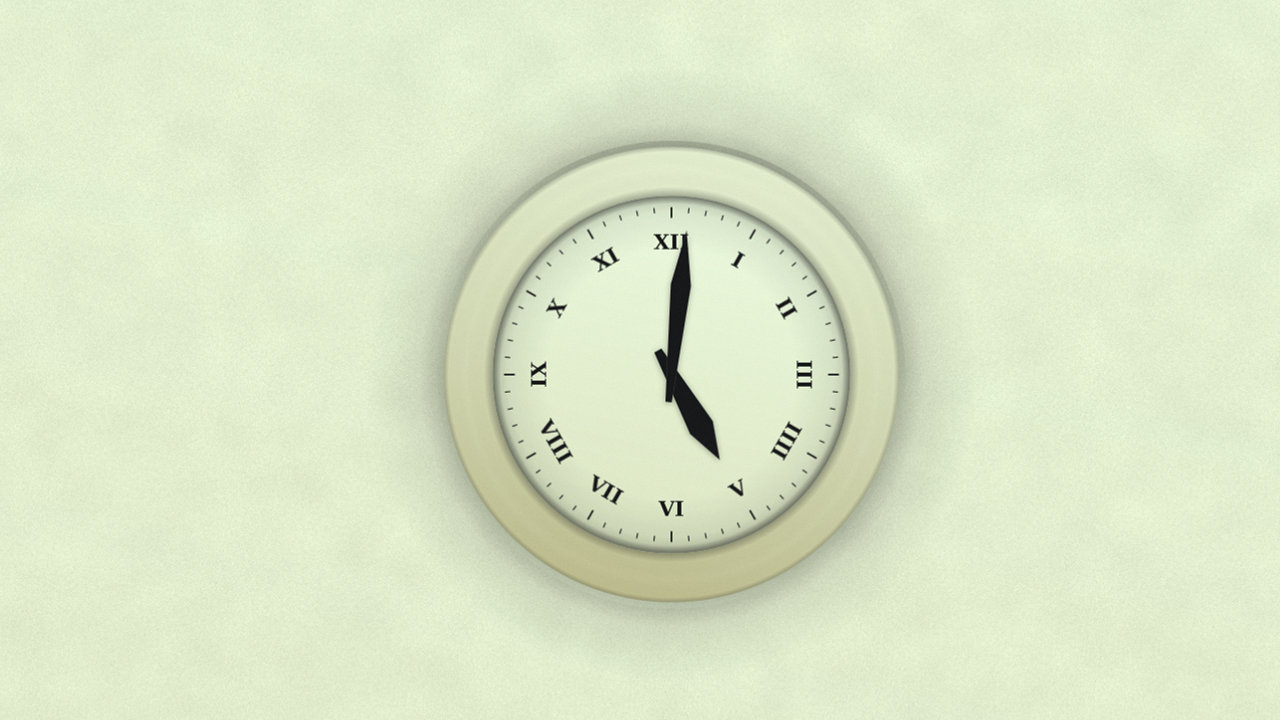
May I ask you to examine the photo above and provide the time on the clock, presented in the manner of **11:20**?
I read **5:01**
